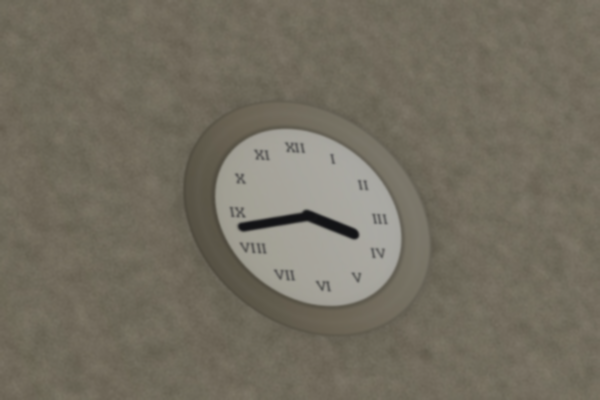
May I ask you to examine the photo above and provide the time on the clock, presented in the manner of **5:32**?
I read **3:43**
